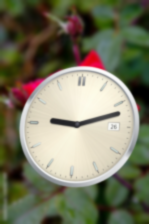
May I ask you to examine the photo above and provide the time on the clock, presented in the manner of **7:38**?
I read **9:12**
